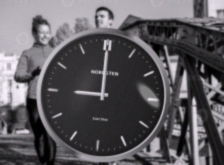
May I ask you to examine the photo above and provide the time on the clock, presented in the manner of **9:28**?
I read **9:00**
